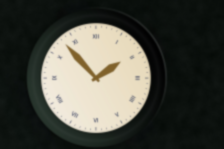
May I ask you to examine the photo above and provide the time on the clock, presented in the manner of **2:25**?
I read **1:53**
